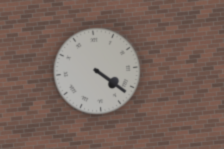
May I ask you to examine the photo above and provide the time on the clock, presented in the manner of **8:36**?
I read **4:22**
